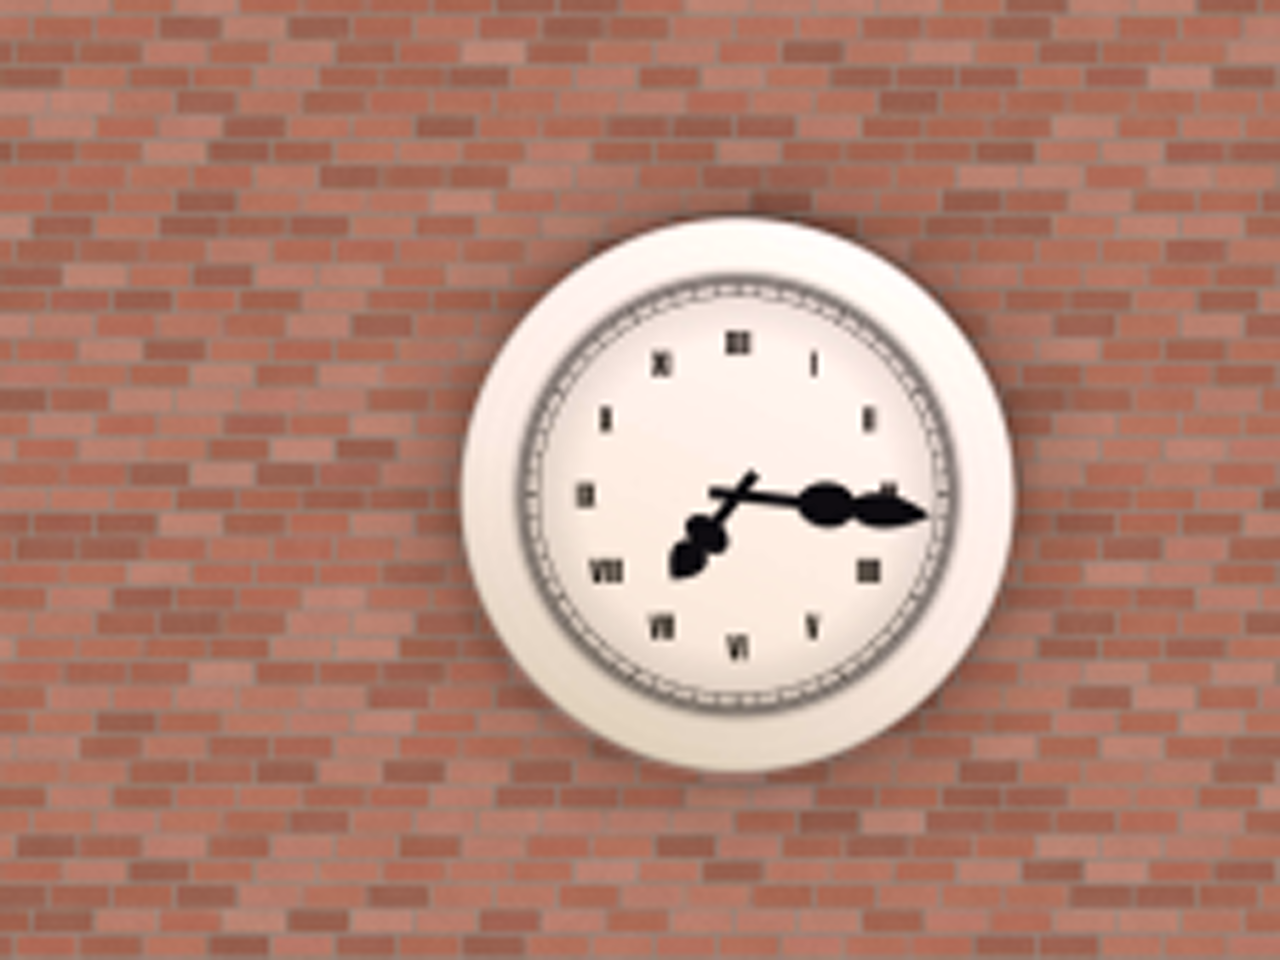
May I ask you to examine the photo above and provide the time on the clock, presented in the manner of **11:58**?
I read **7:16**
